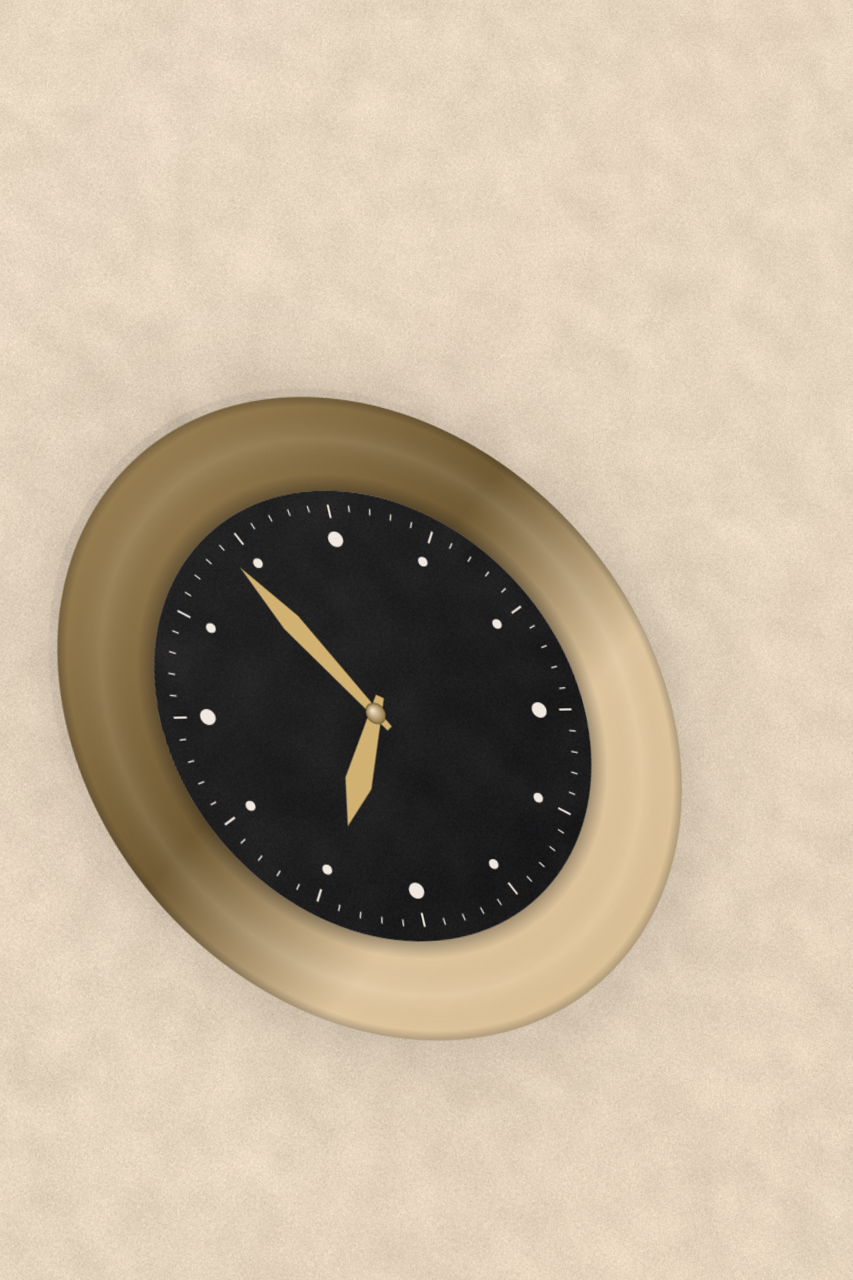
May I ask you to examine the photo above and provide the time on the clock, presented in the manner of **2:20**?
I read **6:54**
